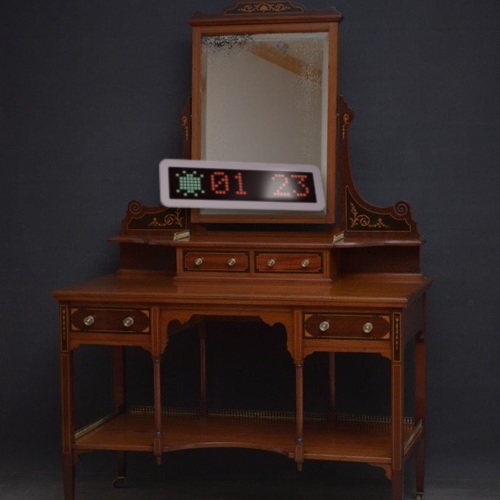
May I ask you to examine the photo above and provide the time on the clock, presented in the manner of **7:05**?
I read **1:23**
